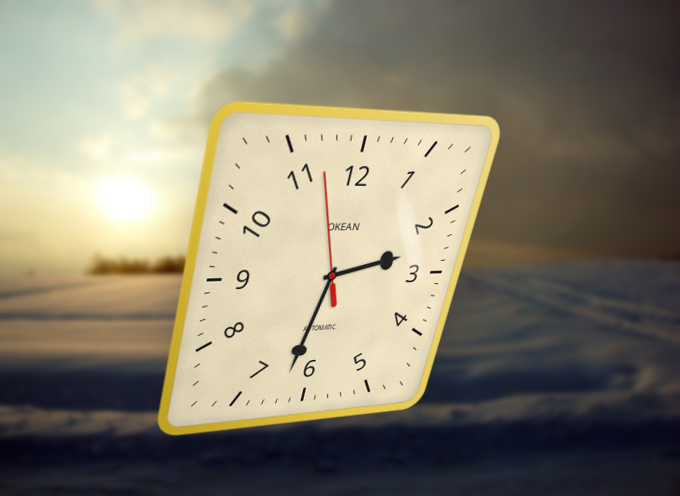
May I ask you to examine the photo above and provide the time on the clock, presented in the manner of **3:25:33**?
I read **2:31:57**
